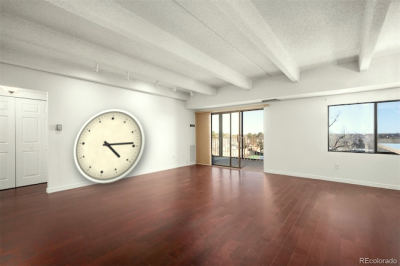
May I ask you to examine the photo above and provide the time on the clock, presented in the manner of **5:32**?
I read **4:14**
